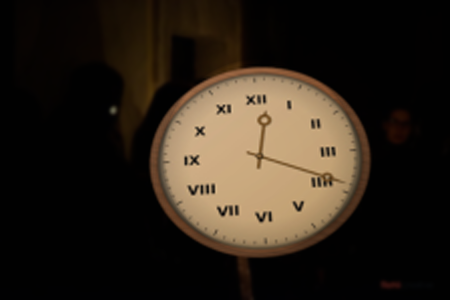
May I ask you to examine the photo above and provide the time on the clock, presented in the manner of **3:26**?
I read **12:19**
